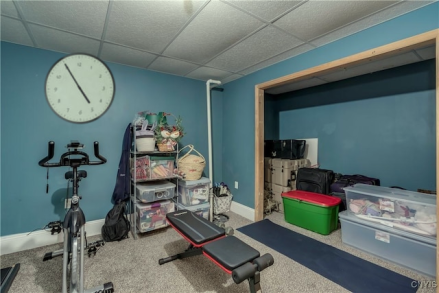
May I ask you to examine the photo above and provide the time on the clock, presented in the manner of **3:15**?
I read **4:55**
